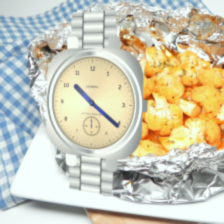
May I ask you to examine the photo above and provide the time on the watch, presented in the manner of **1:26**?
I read **10:21**
